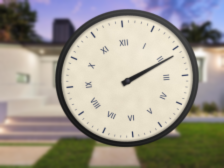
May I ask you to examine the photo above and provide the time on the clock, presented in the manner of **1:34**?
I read **2:11**
